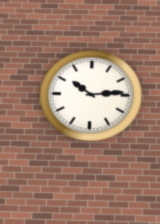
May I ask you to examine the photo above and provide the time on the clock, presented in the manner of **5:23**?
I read **10:14**
